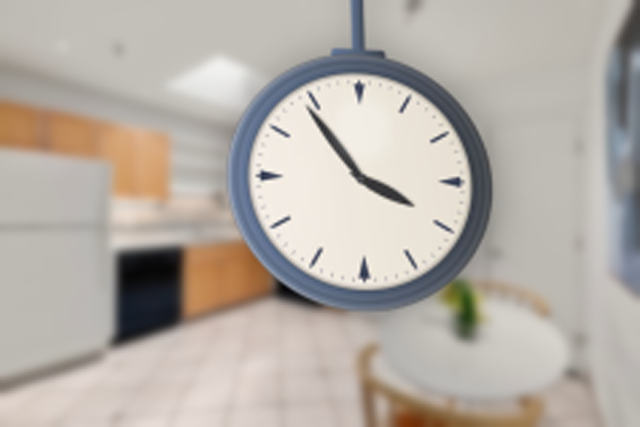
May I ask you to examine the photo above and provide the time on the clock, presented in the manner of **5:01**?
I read **3:54**
